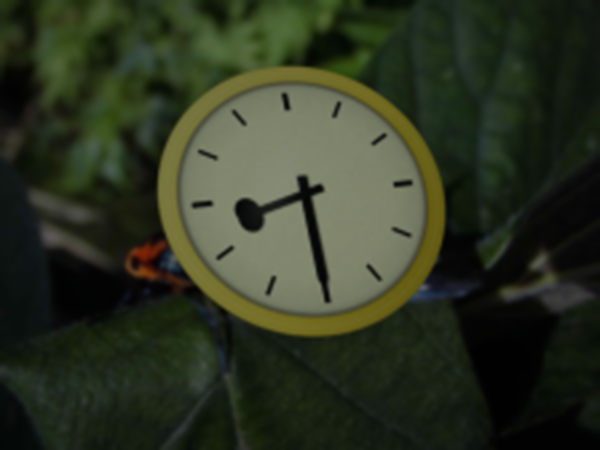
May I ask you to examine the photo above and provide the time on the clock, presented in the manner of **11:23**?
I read **8:30**
